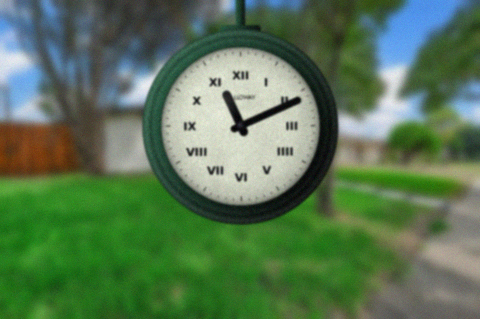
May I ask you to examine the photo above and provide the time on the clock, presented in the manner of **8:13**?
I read **11:11**
